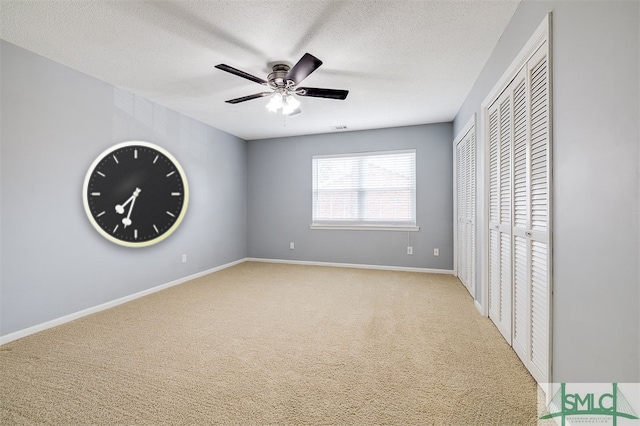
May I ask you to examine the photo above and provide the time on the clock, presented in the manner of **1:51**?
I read **7:33**
